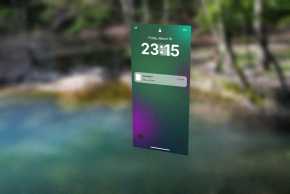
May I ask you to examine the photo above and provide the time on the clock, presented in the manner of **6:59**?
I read **23:15**
